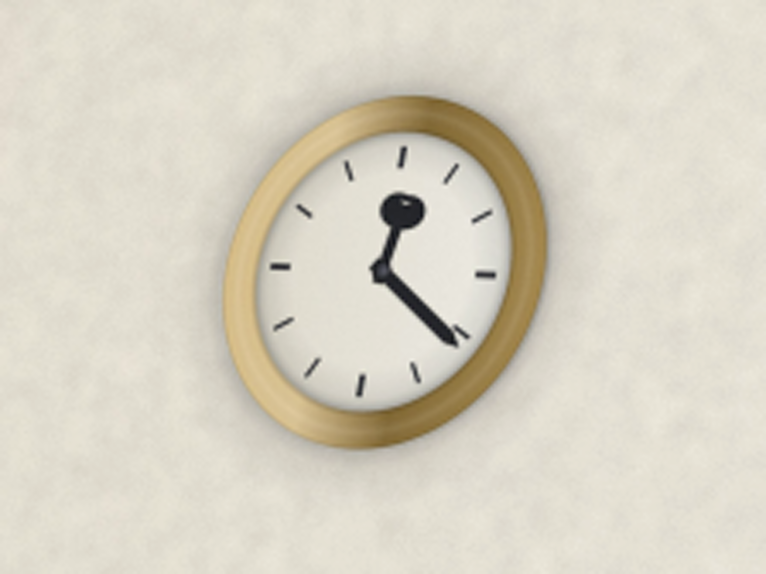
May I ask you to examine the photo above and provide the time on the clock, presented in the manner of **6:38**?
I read **12:21**
